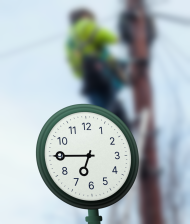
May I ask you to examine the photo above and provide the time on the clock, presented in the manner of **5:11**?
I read **6:45**
